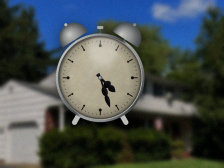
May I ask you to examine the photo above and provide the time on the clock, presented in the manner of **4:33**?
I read **4:27**
